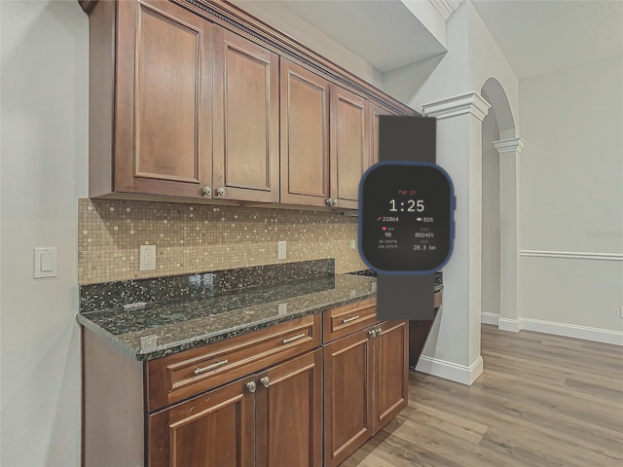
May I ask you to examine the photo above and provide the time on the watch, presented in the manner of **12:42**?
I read **1:25**
